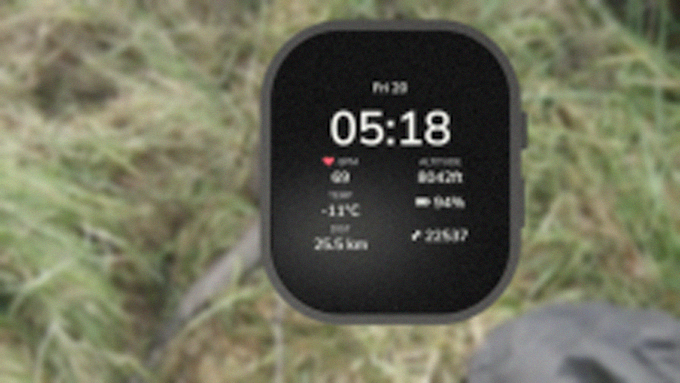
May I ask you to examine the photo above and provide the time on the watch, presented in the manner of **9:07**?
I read **5:18**
